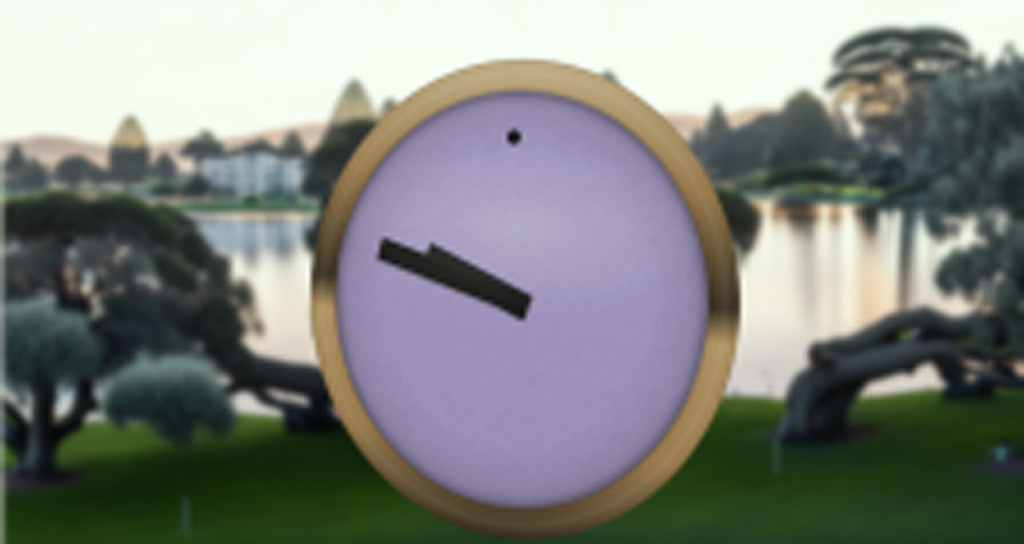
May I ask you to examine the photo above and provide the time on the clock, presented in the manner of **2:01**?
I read **9:48**
